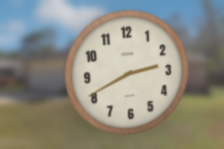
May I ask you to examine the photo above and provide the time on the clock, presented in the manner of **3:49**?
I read **2:41**
